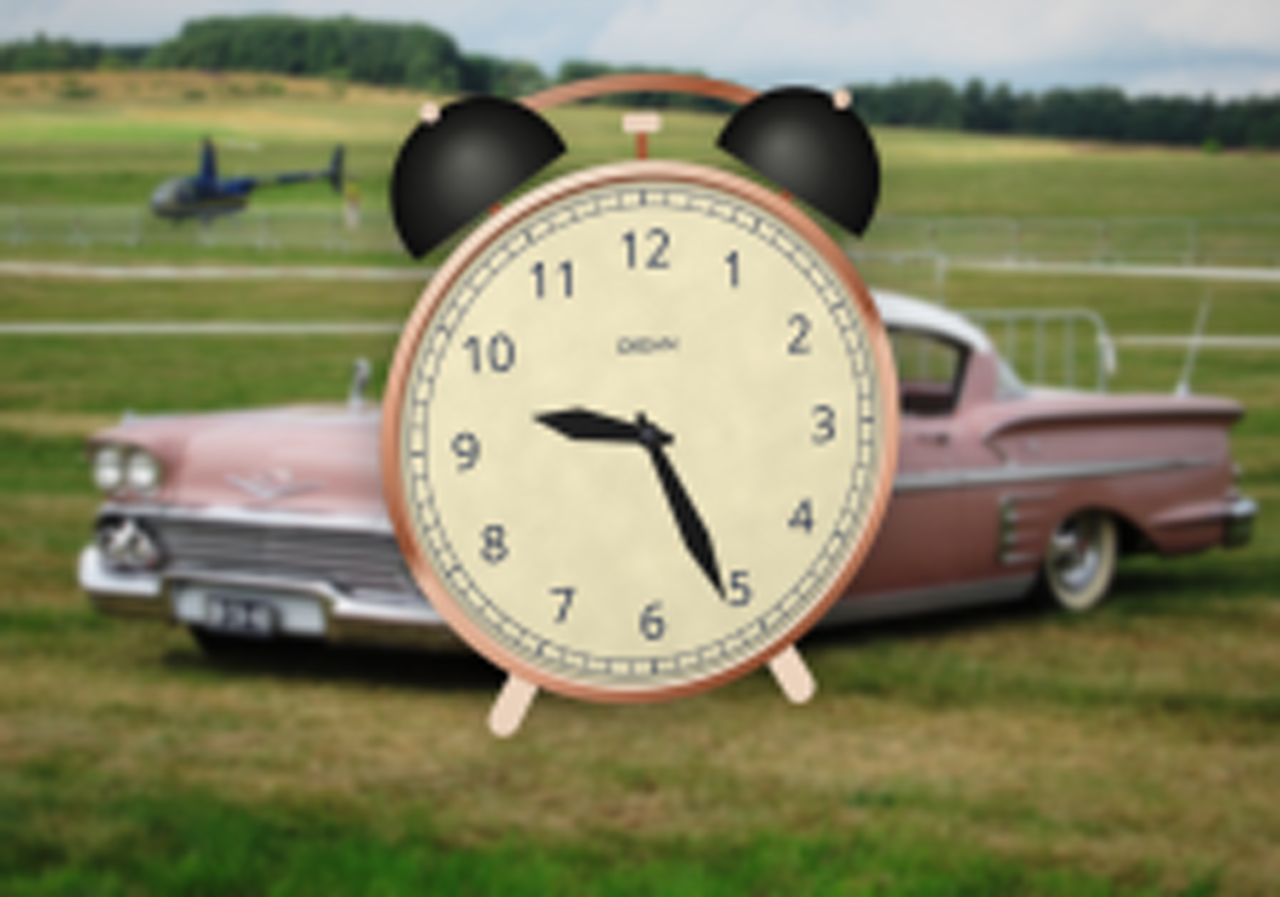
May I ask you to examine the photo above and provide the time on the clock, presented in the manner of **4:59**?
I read **9:26**
